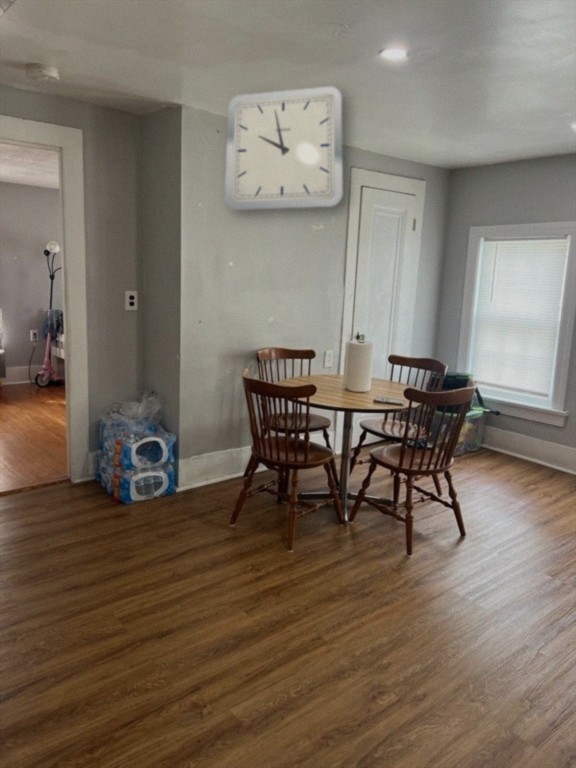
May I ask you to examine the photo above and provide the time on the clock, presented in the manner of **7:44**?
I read **9:58**
